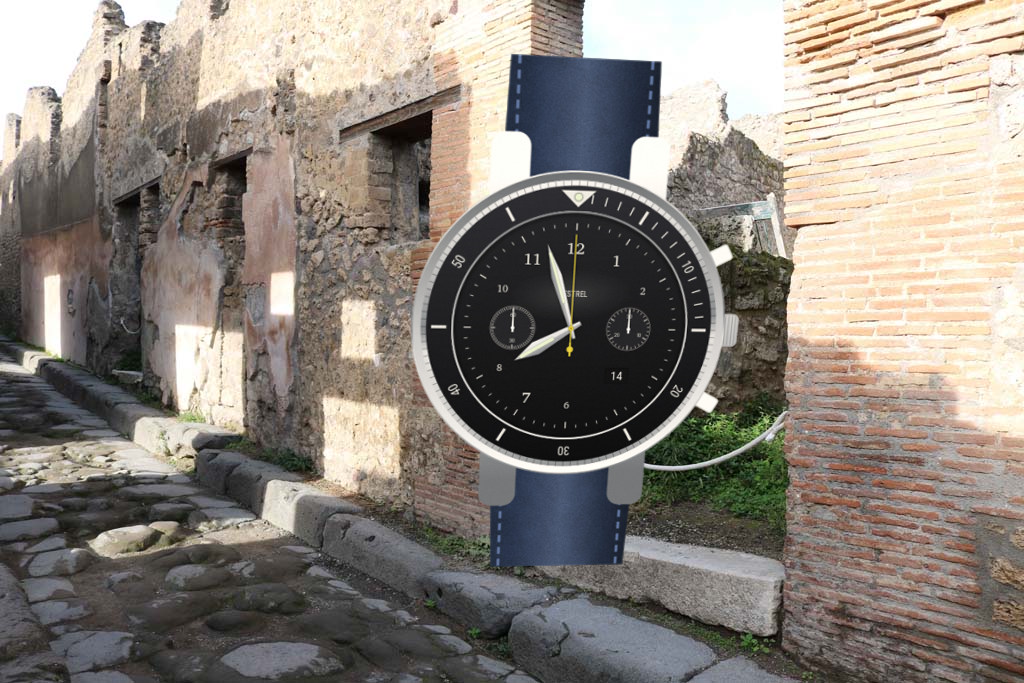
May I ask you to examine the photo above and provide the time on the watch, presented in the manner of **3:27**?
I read **7:57**
